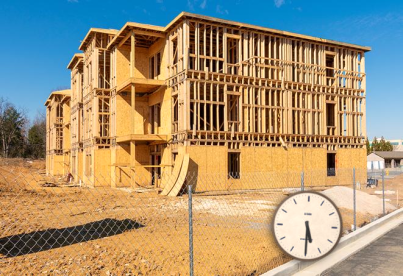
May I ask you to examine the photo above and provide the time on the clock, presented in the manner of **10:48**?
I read **5:30**
